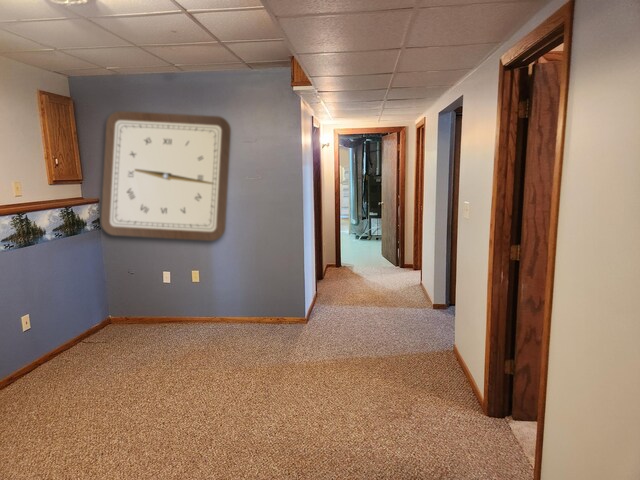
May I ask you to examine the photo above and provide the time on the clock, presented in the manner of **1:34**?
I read **9:16**
